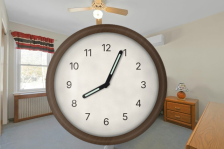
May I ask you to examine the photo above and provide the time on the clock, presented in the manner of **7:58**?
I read **8:04**
